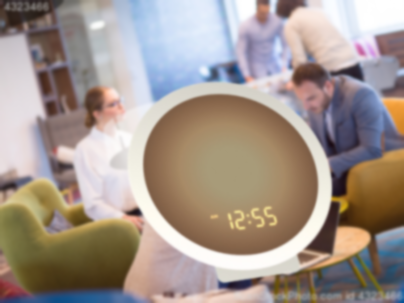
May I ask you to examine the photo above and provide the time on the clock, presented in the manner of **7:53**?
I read **12:55**
